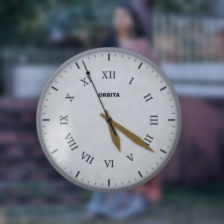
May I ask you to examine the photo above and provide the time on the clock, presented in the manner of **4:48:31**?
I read **5:20:56**
